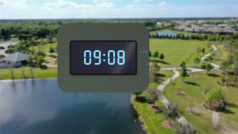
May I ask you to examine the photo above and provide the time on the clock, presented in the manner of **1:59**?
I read **9:08**
